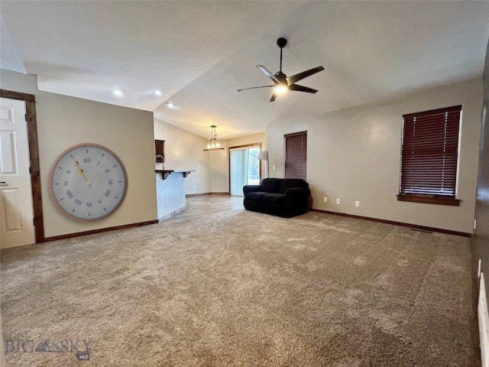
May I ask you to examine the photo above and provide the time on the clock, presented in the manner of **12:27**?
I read **10:55**
